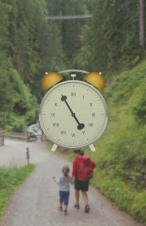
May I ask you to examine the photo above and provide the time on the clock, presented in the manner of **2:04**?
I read **4:55**
